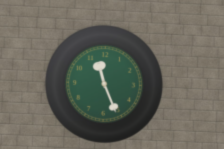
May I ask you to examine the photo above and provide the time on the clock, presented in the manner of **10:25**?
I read **11:26**
